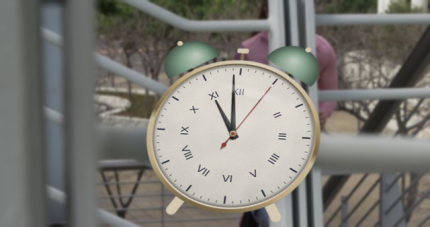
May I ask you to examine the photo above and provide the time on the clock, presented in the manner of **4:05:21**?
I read **10:59:05**
